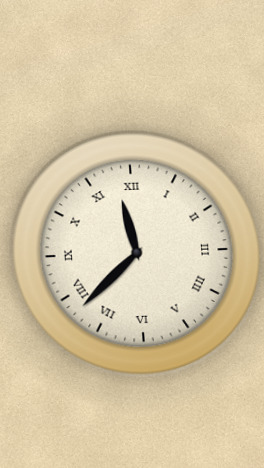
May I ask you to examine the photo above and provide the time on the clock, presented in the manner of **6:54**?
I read **11:38**
